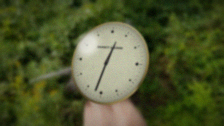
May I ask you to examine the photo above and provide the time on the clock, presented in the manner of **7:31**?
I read **12:32**
